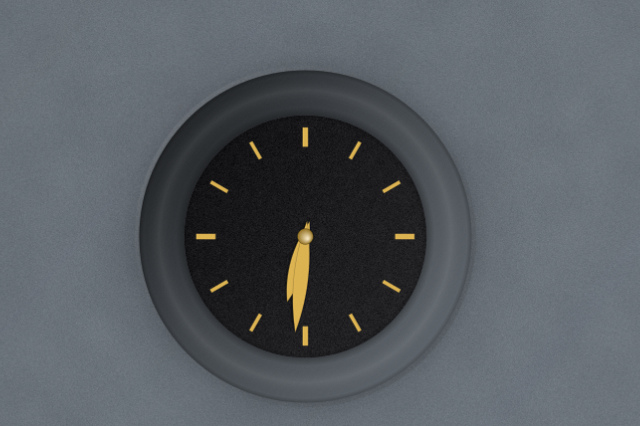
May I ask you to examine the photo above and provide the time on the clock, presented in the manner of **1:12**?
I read **6:31**
